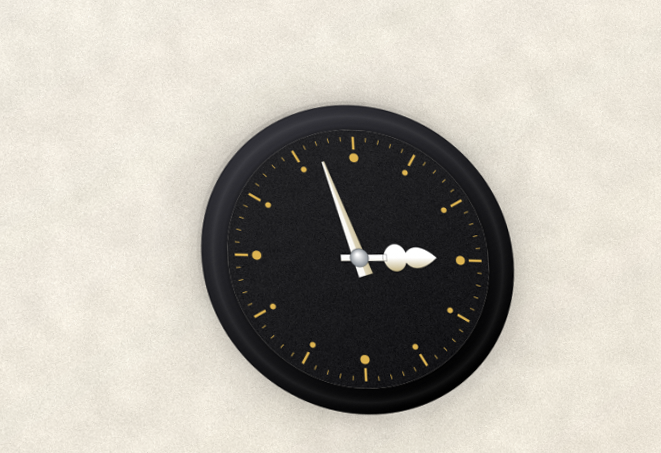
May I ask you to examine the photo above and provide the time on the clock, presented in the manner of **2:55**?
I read **2:57**
